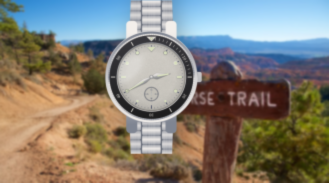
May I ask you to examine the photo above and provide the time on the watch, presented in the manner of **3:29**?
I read **2:40**
